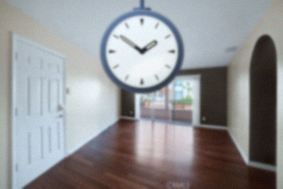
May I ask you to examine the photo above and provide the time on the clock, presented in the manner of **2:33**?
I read **1:51**
